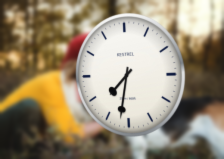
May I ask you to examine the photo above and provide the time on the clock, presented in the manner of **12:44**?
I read **7:32**
